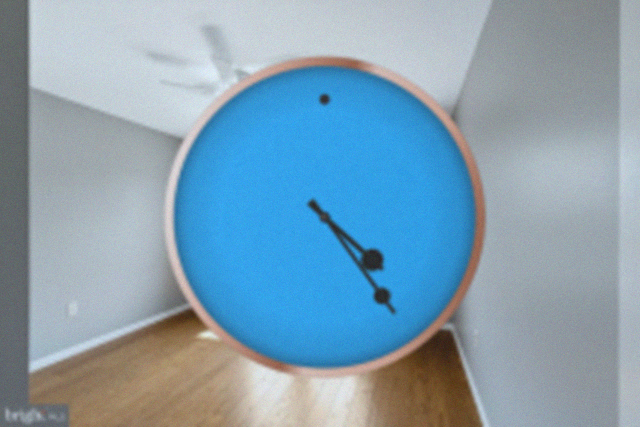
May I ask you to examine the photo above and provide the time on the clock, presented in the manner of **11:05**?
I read **4:24**
